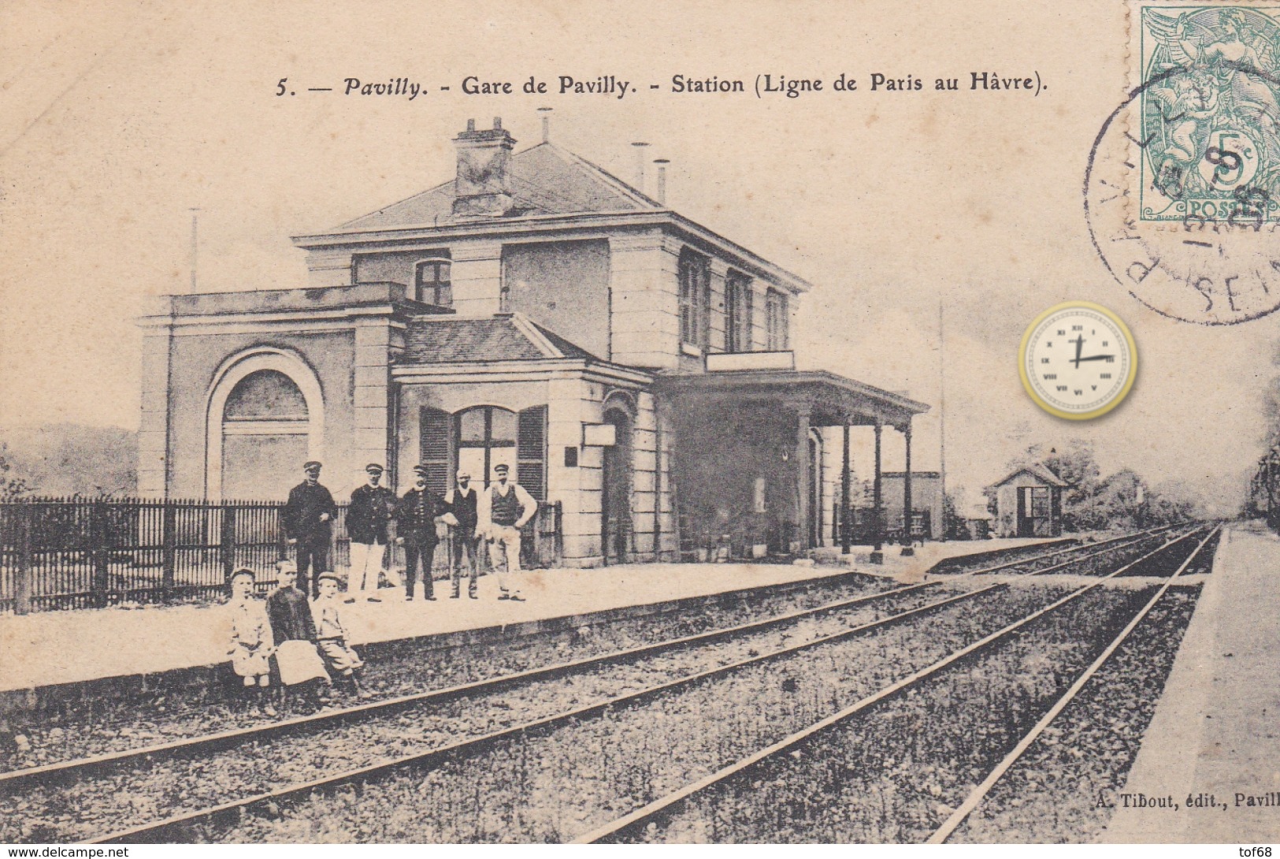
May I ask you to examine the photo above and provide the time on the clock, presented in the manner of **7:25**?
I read **12:14**
